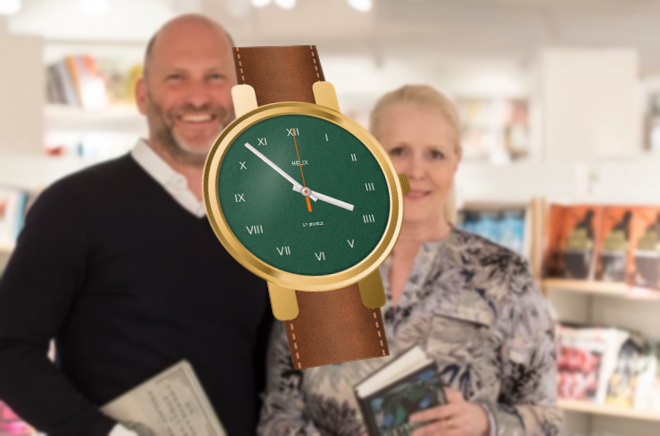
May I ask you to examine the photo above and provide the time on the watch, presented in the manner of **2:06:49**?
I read **3:53:00**
